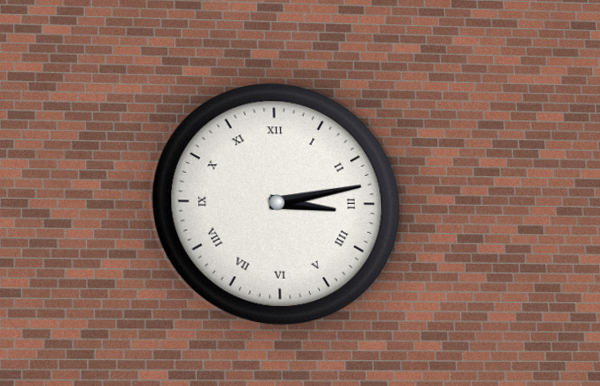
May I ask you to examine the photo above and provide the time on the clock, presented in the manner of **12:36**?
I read **3:13**
